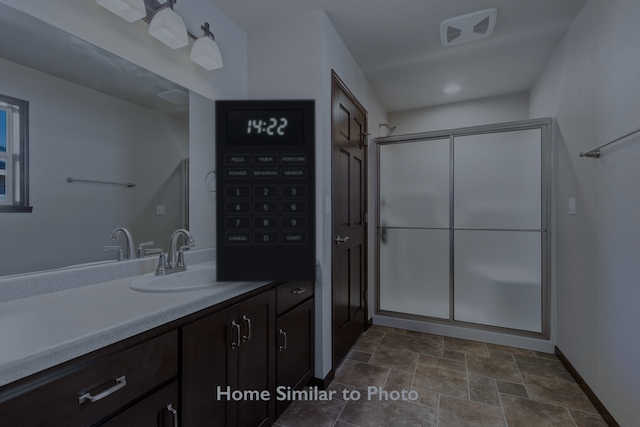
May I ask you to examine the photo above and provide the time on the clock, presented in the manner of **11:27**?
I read **14:22**
